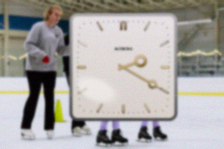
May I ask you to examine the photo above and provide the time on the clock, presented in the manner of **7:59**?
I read **2:20**
